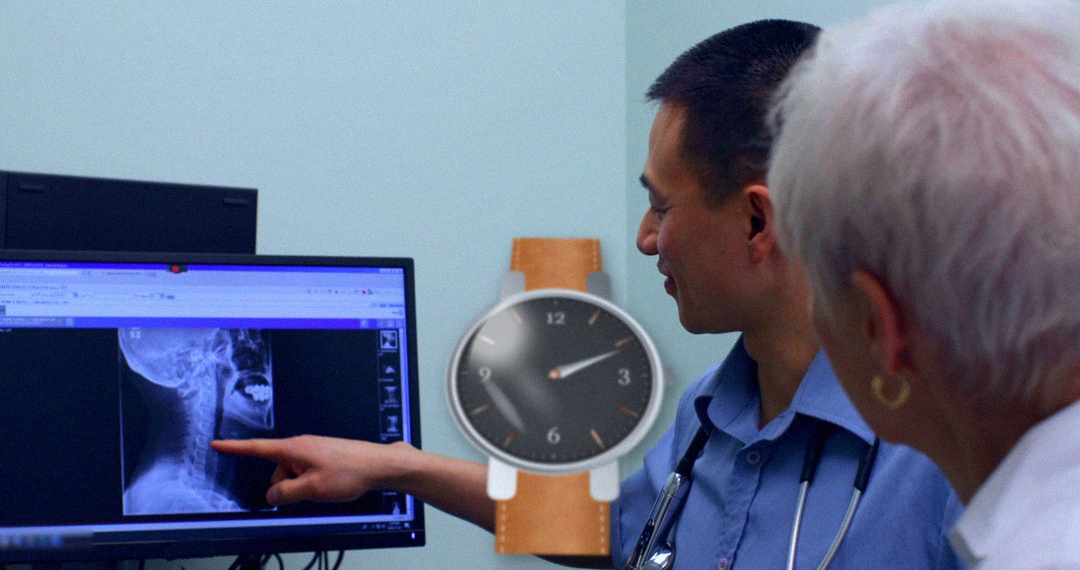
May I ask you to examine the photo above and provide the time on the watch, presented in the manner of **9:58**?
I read **2:11**
